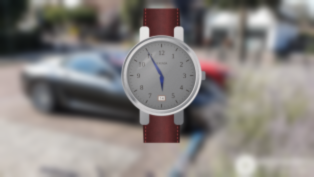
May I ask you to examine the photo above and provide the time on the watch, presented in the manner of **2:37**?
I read **5:55**
